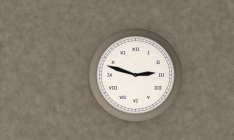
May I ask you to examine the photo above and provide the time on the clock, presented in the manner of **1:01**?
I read **2:48**
